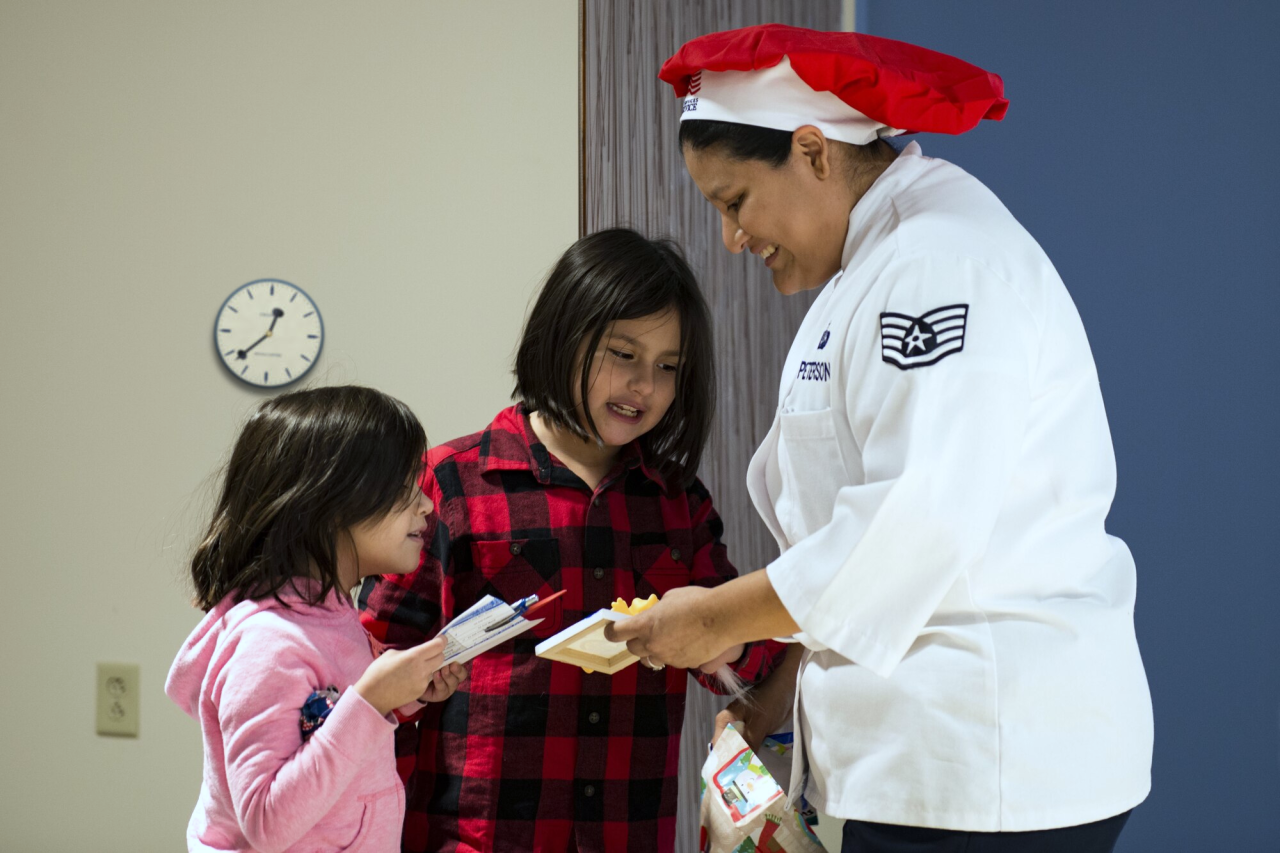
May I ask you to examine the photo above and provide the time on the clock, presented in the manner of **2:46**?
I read **12:38**
